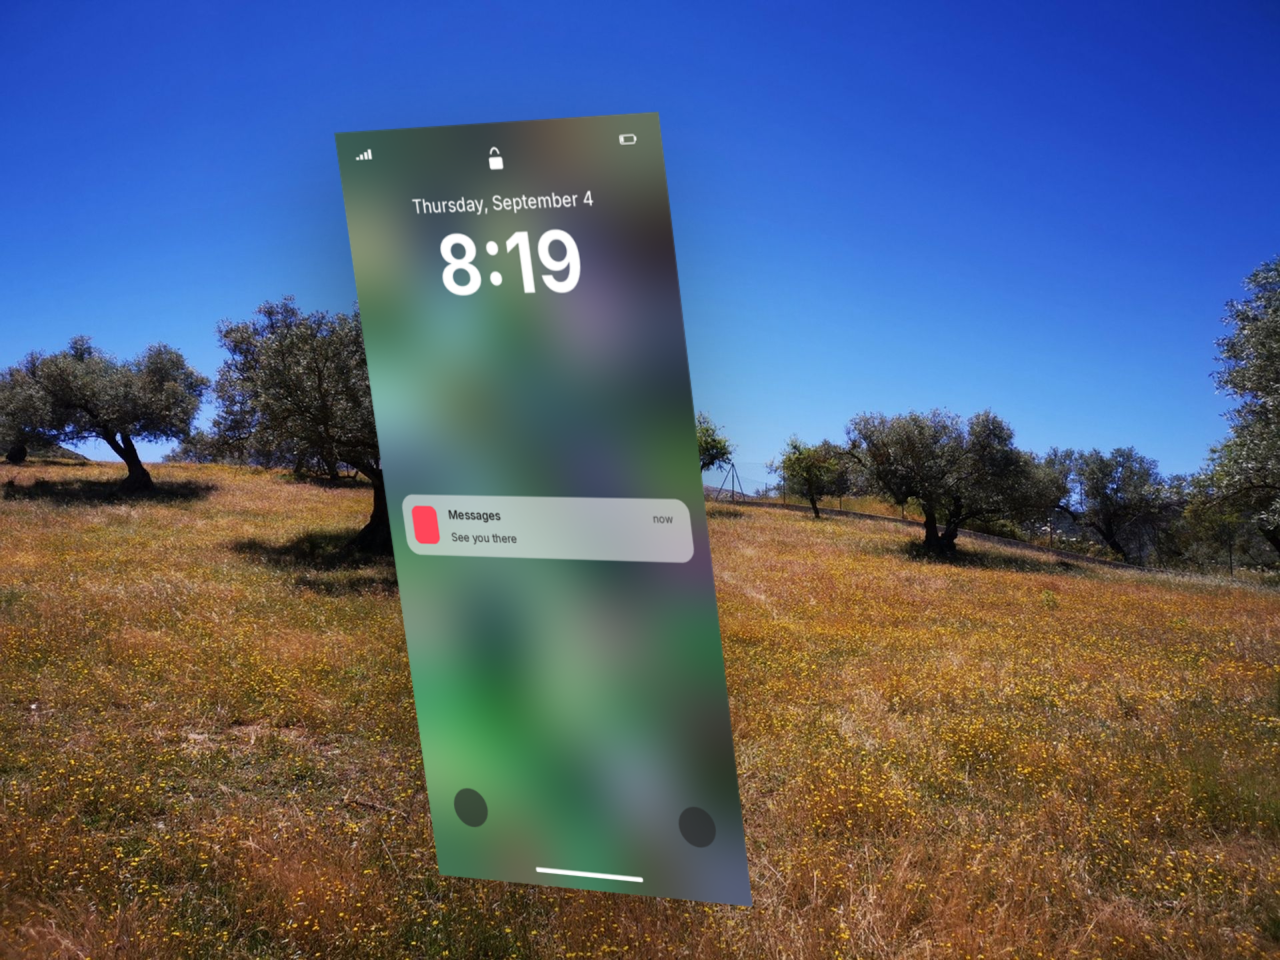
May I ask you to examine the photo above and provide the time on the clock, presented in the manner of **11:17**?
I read **8:19**
